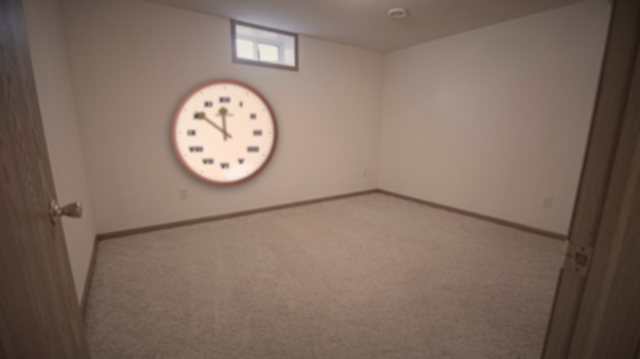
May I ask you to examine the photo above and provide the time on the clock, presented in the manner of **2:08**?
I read **11:51**
